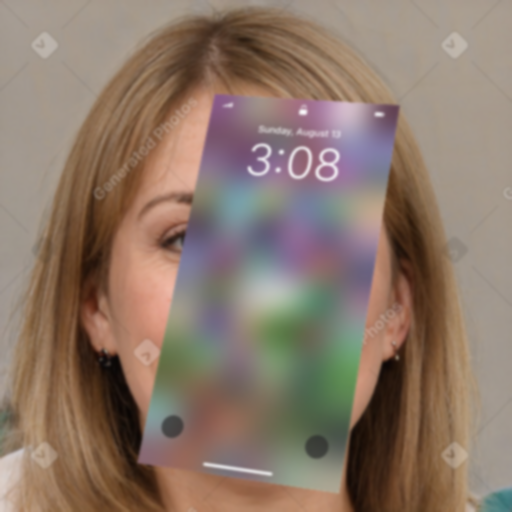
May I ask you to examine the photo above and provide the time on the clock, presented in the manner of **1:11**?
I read **3:08**
